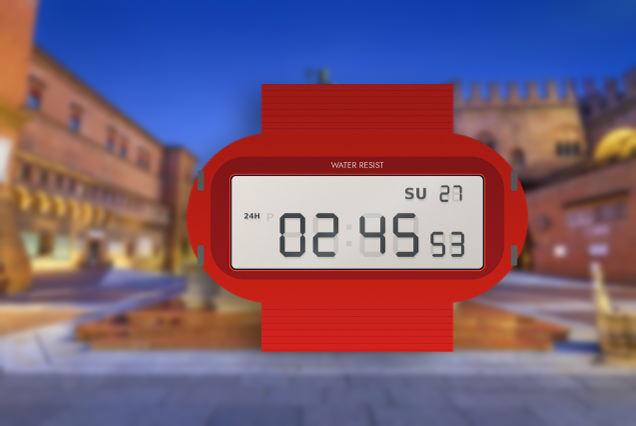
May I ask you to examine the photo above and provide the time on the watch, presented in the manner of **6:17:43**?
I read **2:45:53**
